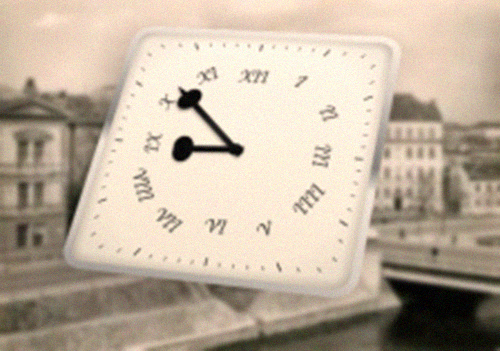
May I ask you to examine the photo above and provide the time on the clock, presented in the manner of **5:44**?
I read **8:52**
